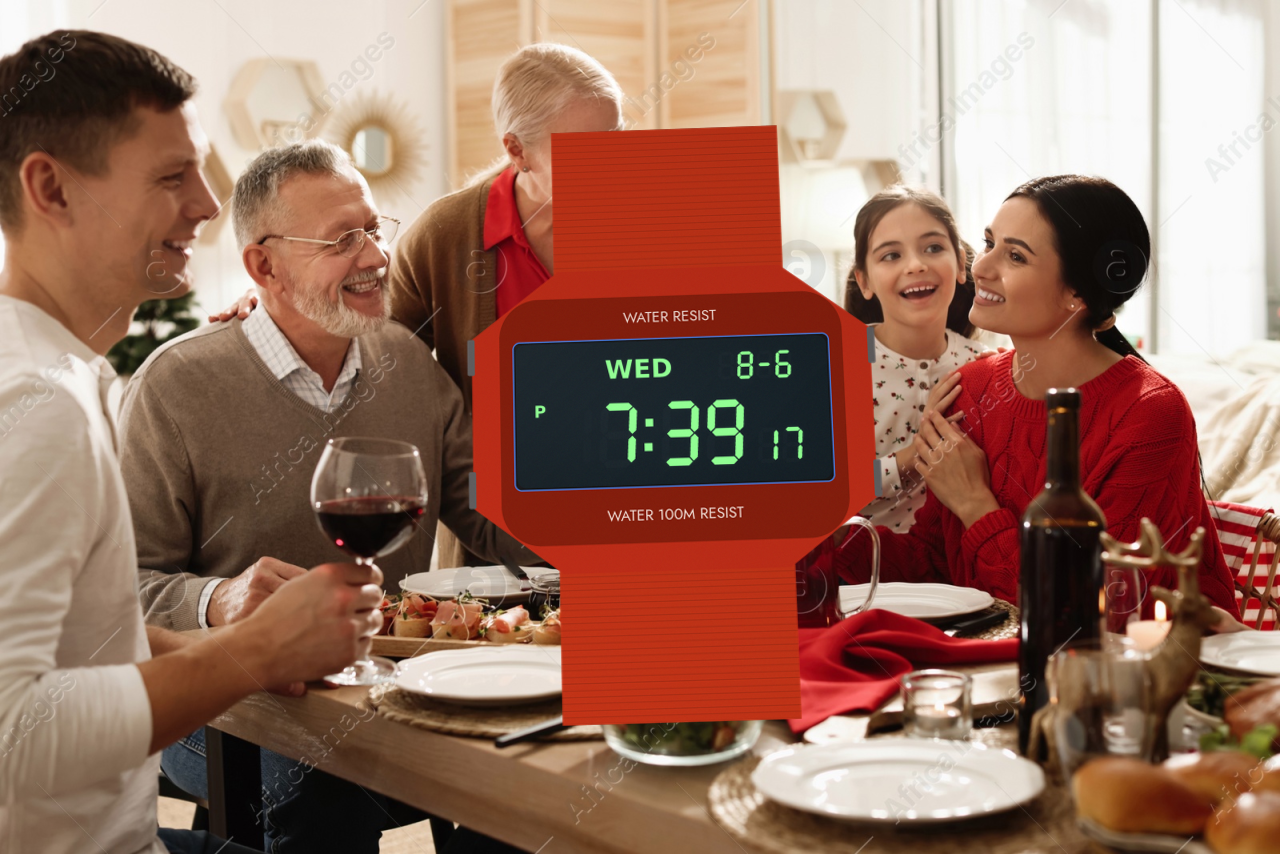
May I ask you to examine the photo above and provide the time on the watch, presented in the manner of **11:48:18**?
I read **7:39:17**
